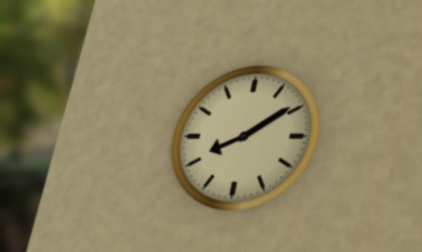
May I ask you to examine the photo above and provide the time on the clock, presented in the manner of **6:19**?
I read **8:09**
